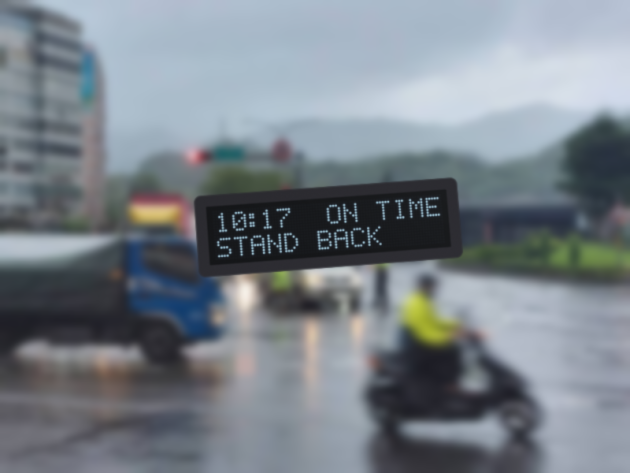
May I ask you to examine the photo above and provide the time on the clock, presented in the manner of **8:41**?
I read **10:17**
